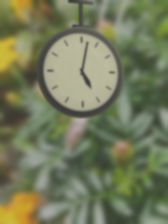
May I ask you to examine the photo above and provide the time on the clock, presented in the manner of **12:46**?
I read **5:02**
